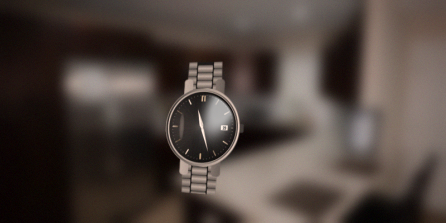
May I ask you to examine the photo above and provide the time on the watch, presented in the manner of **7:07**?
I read **11:27**
